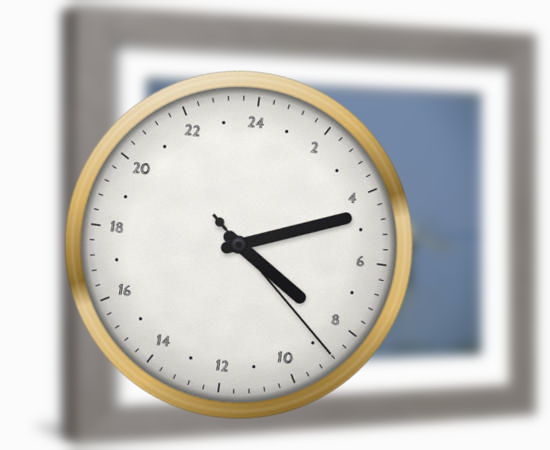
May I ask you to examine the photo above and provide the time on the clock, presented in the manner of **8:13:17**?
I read **8:11:22**
